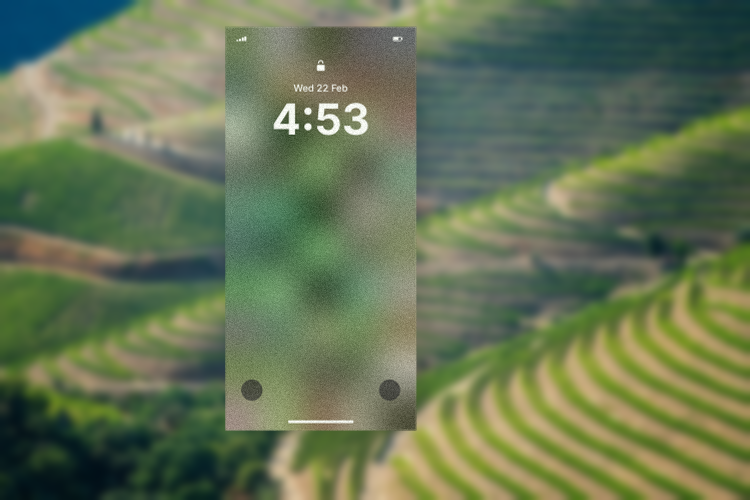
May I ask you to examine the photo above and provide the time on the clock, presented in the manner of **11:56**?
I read **4:53**
